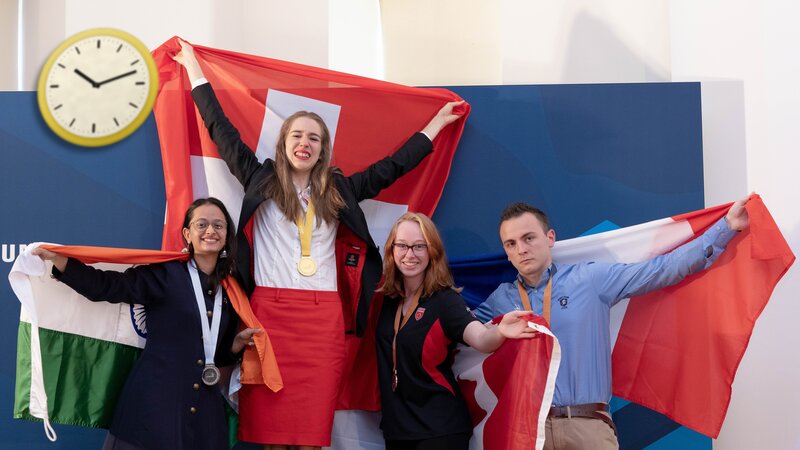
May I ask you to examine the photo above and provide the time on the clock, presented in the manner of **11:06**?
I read **10:12**
